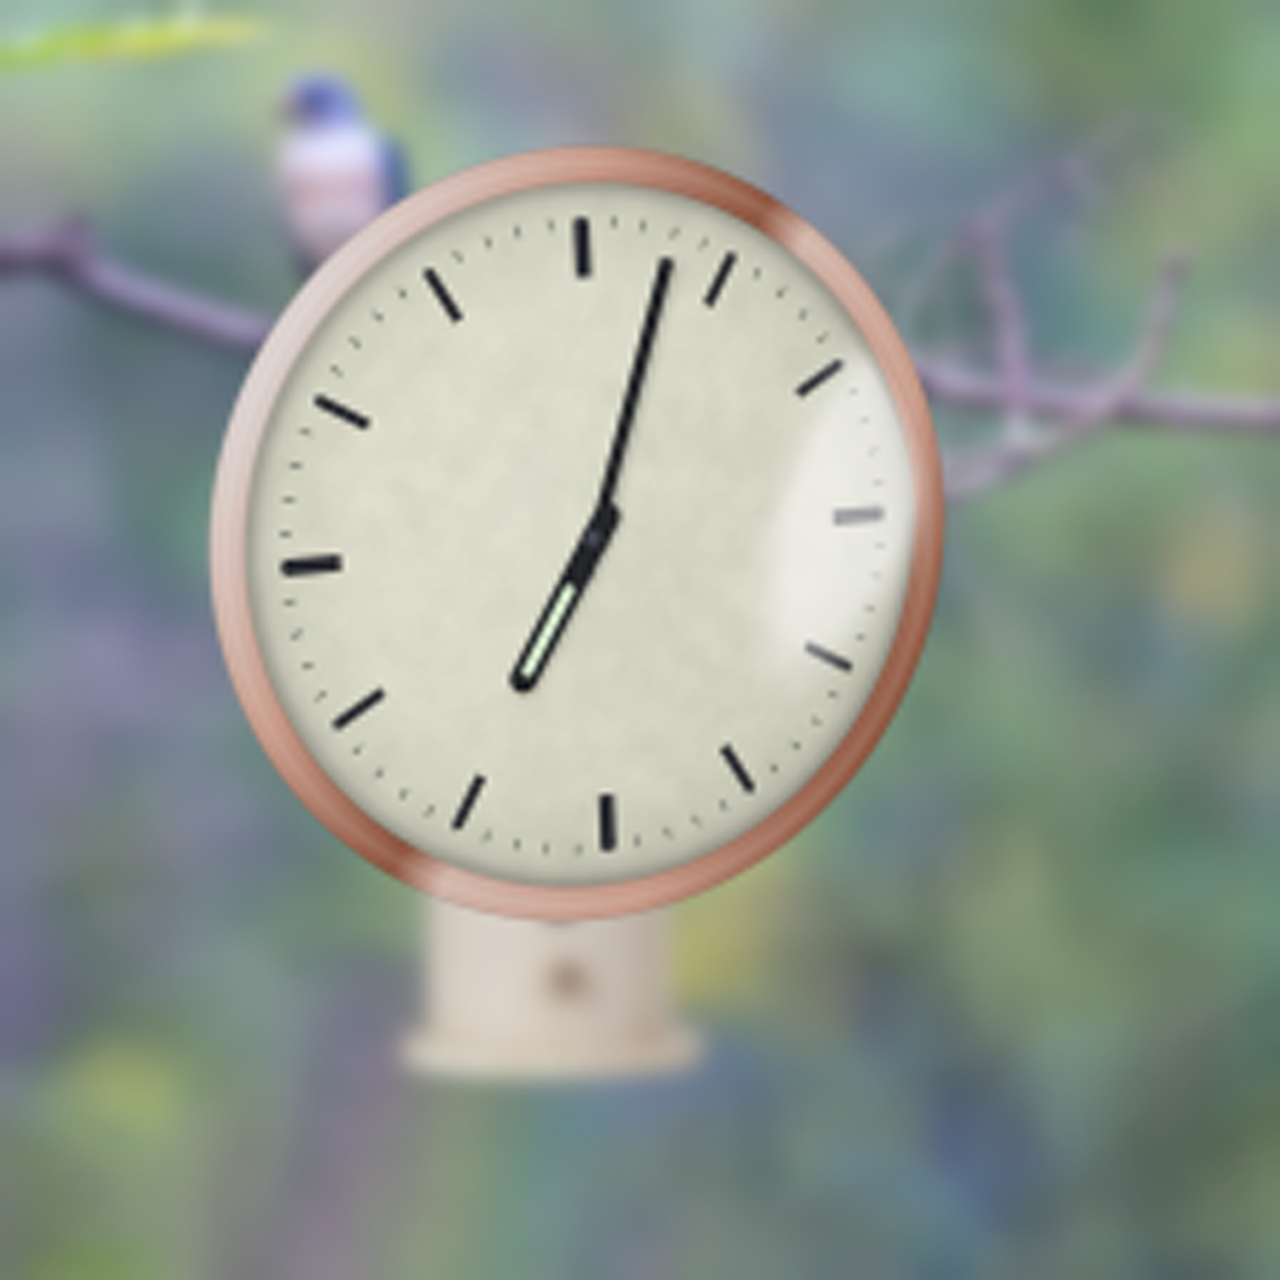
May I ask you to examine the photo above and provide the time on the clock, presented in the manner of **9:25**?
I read **7:03**
